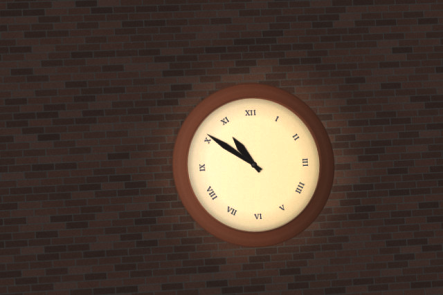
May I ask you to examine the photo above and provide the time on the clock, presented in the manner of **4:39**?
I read **10:51**
